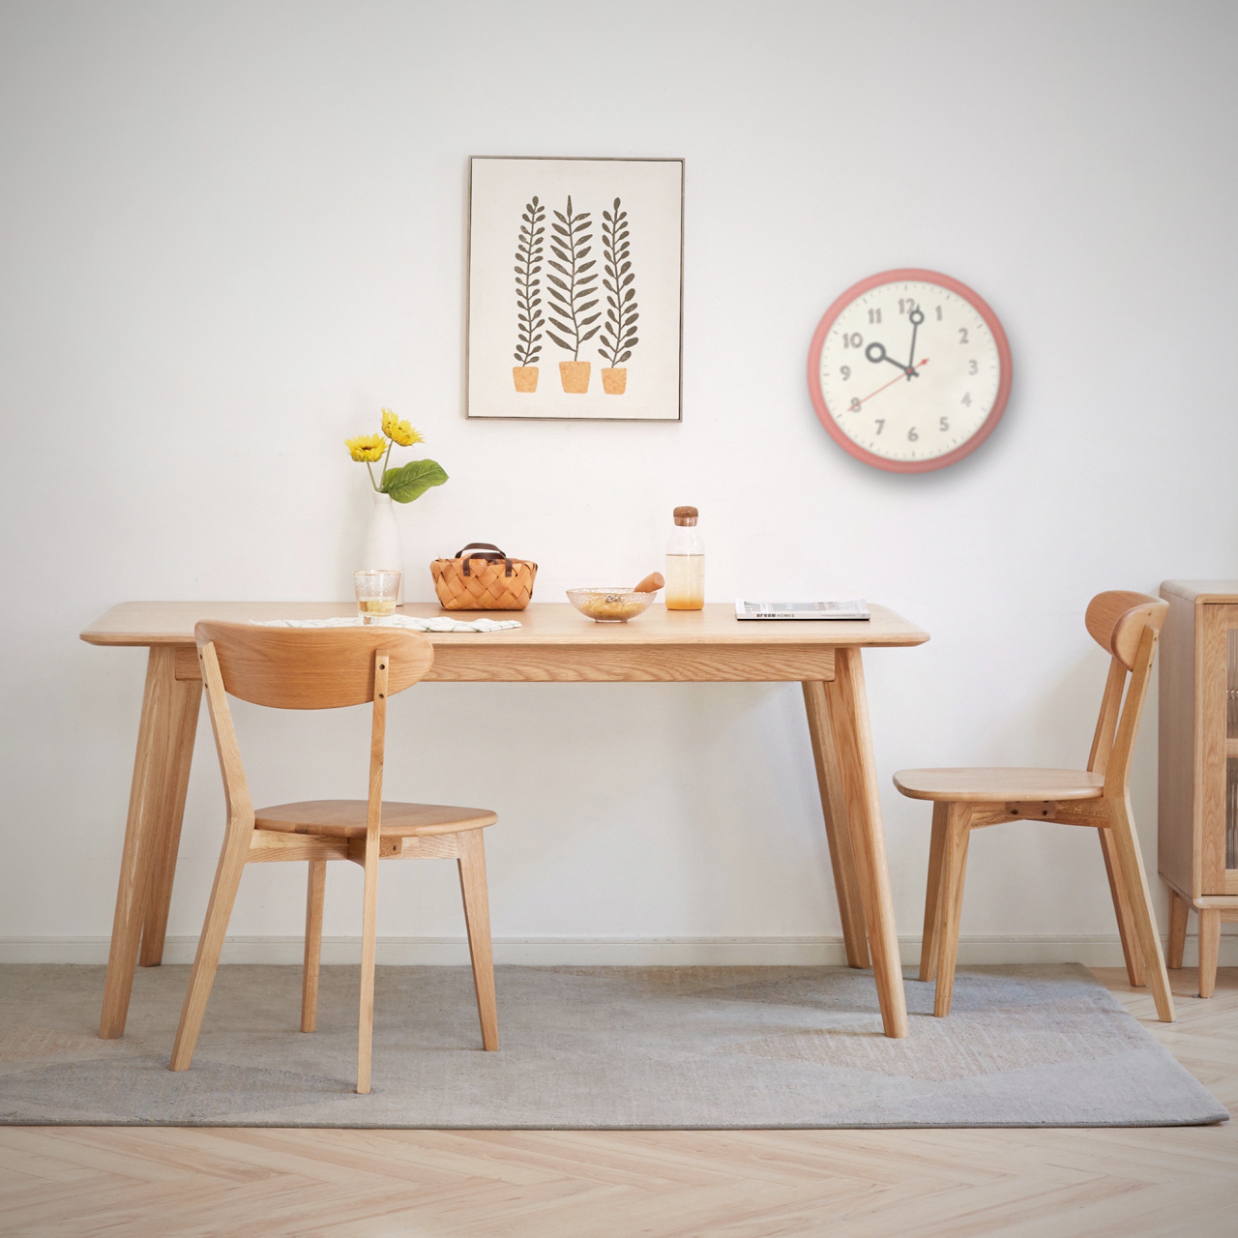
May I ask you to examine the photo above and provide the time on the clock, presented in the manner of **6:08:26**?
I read **10:01:40**
